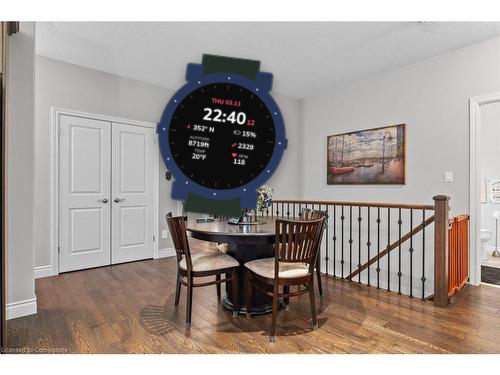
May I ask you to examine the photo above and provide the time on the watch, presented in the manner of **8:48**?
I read **22:40**
